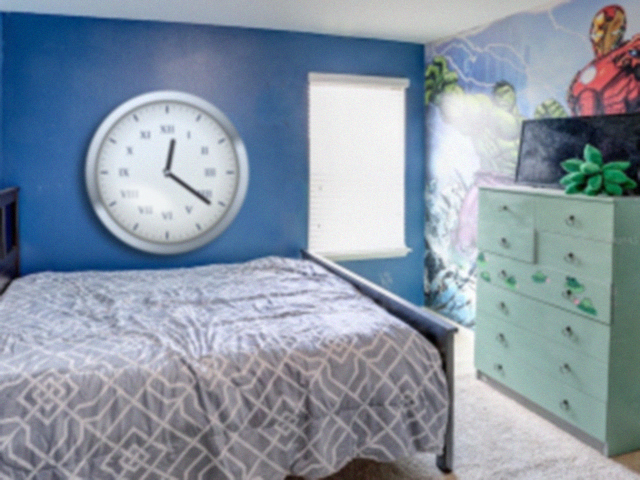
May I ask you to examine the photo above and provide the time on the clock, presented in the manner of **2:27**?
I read **12:21**
